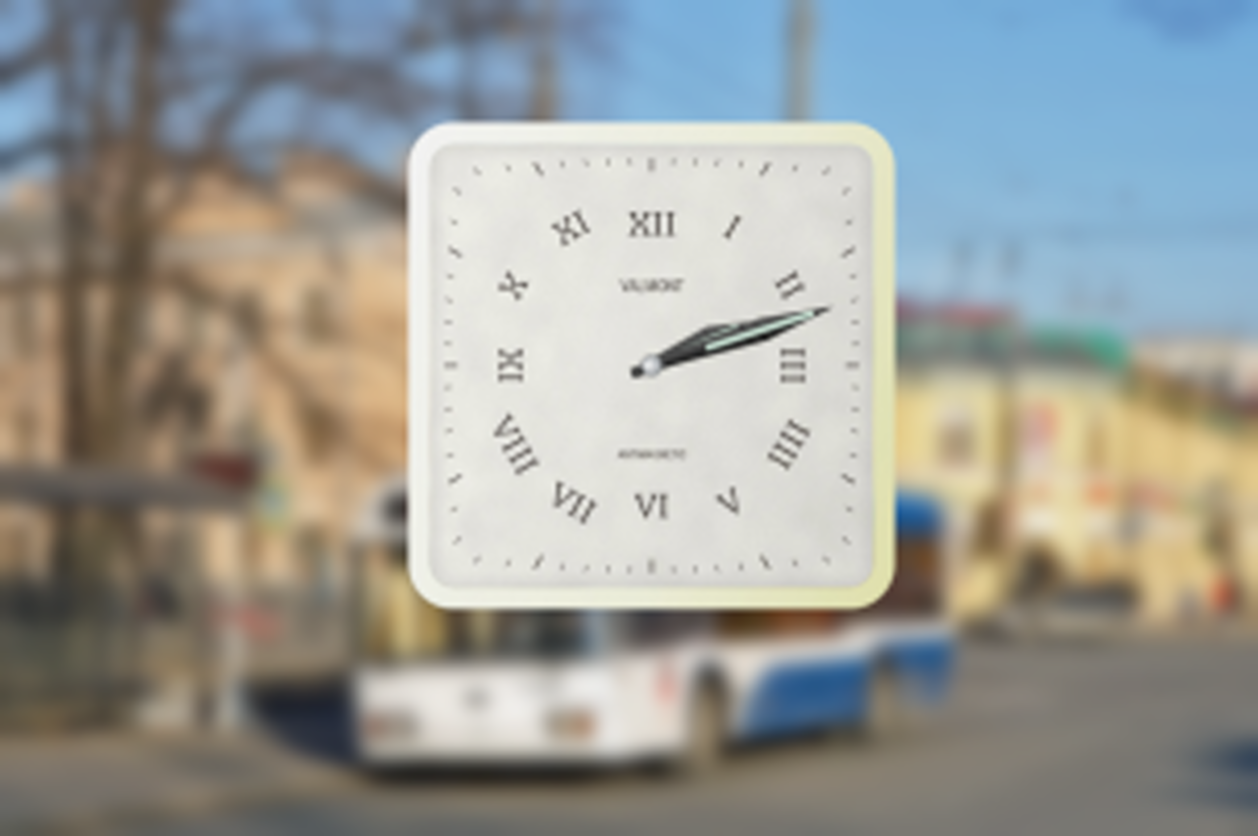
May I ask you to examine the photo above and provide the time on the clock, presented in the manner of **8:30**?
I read **2:12**
